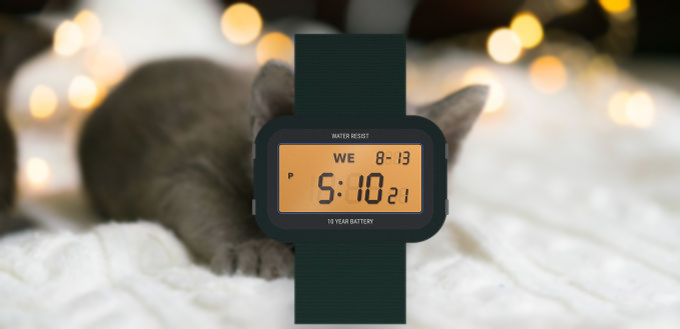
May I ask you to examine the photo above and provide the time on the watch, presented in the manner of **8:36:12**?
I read **5:10:21**
